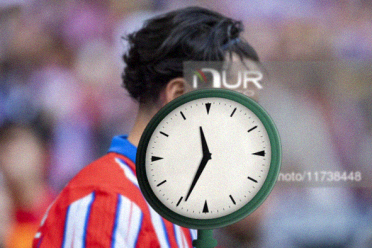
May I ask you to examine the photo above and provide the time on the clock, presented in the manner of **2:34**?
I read **11:34**
